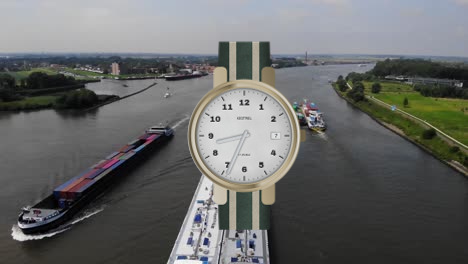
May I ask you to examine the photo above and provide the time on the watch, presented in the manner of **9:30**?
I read **8:34**
